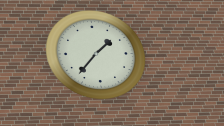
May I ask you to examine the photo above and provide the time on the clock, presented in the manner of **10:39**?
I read **1:37**
